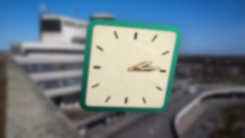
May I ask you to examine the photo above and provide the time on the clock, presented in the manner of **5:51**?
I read **2:14**
